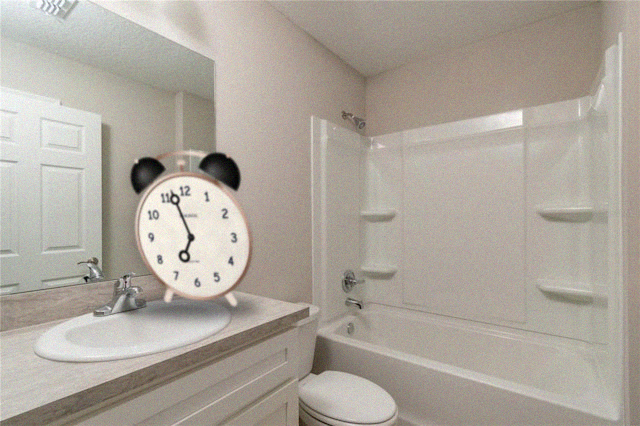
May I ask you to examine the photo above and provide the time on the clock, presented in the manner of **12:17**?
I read **6:57**
